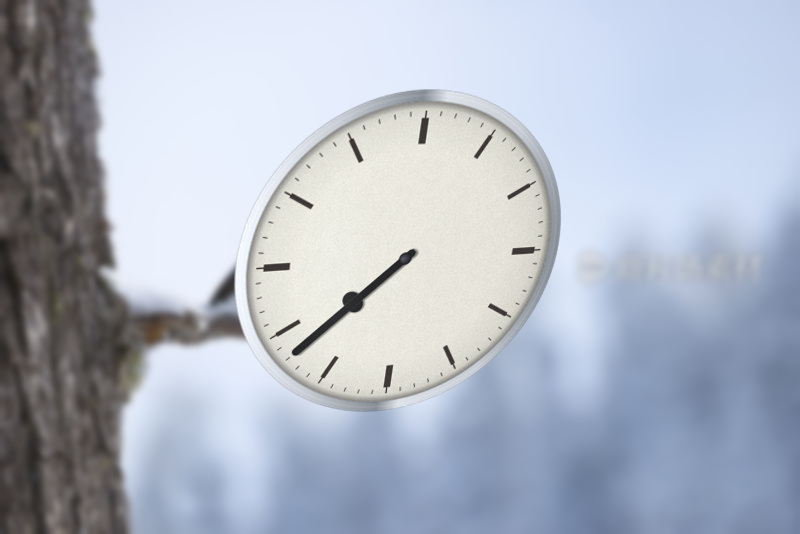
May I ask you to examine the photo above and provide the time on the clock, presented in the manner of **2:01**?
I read **7:38**
